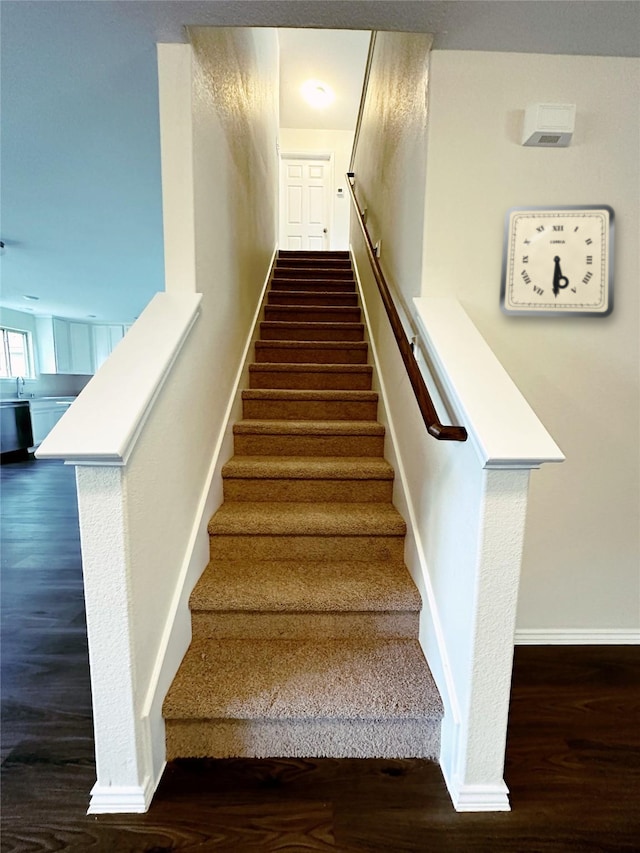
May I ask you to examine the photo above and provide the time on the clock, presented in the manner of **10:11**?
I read **5:30**
